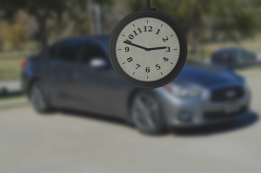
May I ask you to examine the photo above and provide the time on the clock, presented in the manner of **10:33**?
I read **2:48**
